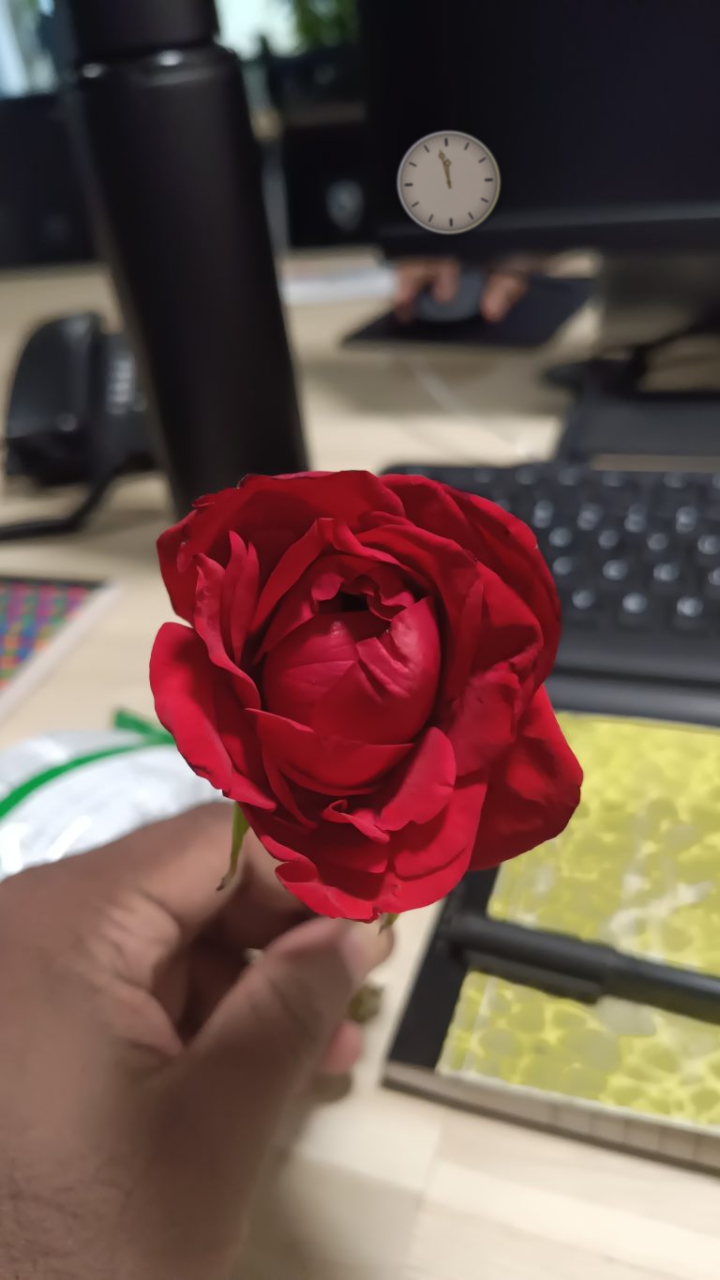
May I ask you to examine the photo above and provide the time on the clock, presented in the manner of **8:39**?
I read **11:58**
